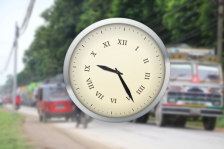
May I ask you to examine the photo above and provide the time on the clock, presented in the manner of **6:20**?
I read **9:24**
